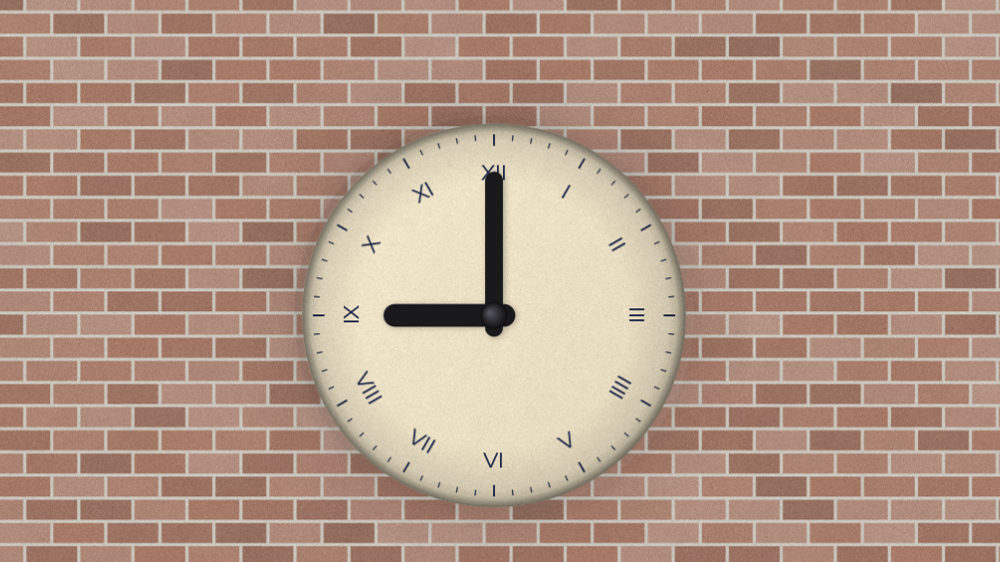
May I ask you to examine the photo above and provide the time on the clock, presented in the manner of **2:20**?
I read **9:00**
